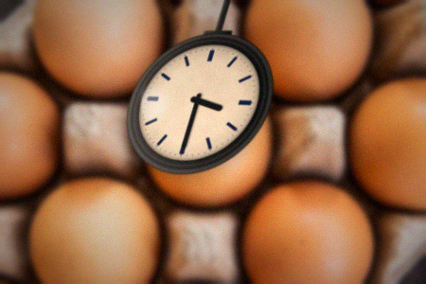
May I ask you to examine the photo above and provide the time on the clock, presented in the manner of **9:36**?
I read **3:30**
